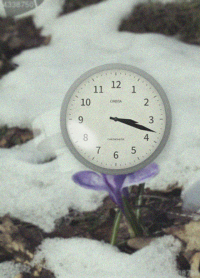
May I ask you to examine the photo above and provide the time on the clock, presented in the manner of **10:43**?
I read **3:18**
